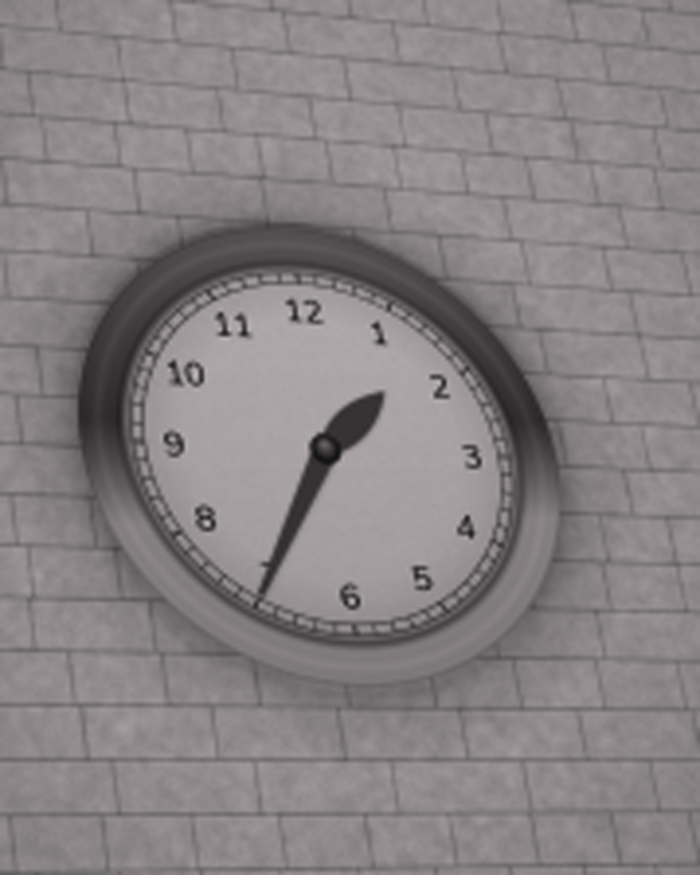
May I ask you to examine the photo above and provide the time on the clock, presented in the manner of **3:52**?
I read **1:35**
